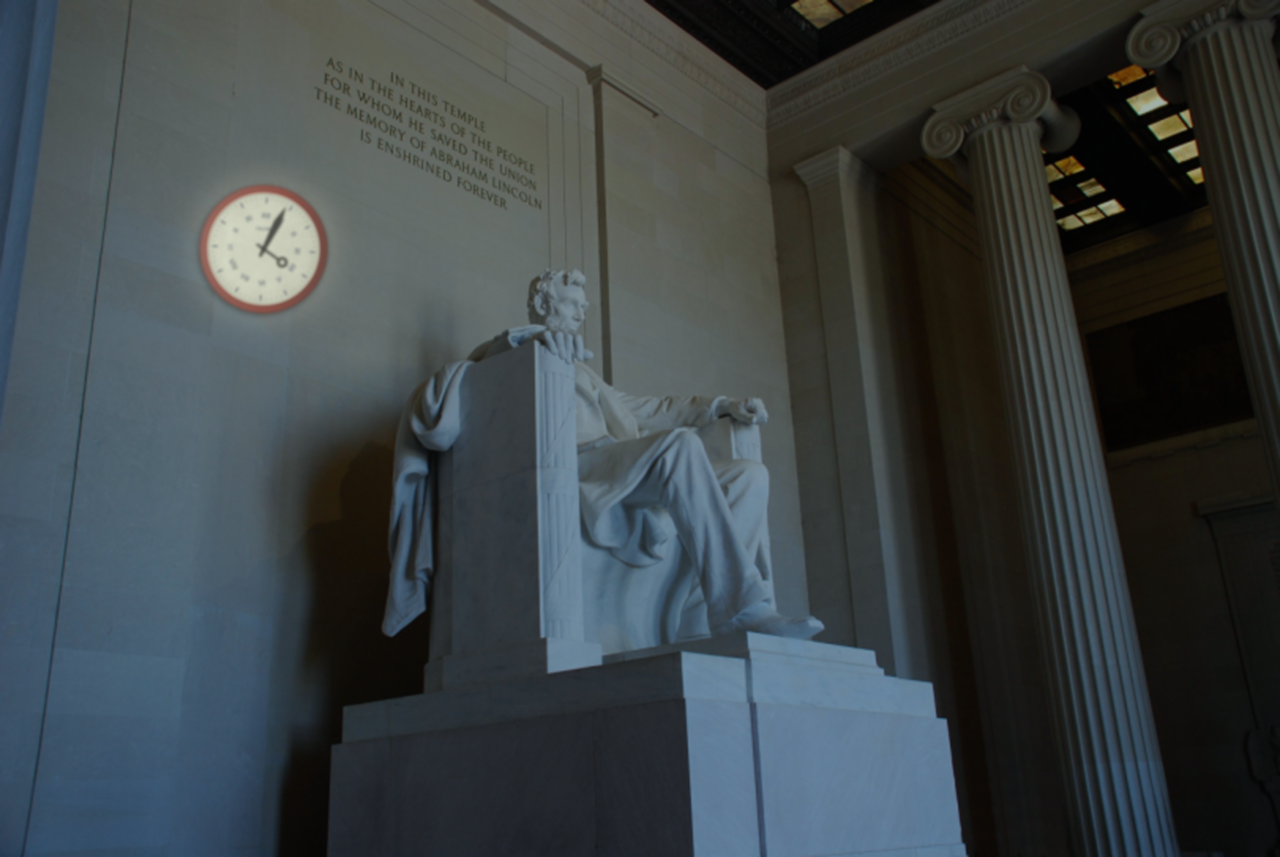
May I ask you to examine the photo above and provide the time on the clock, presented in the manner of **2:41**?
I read **4:04**
